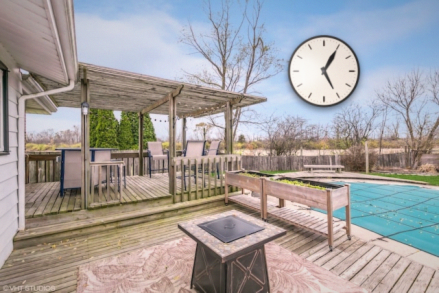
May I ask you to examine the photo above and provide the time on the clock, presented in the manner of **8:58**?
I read **5:05**
